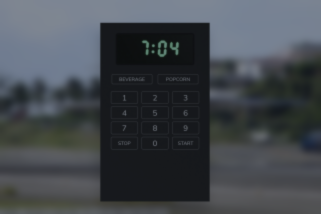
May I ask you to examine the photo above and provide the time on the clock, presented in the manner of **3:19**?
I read **7:04**
